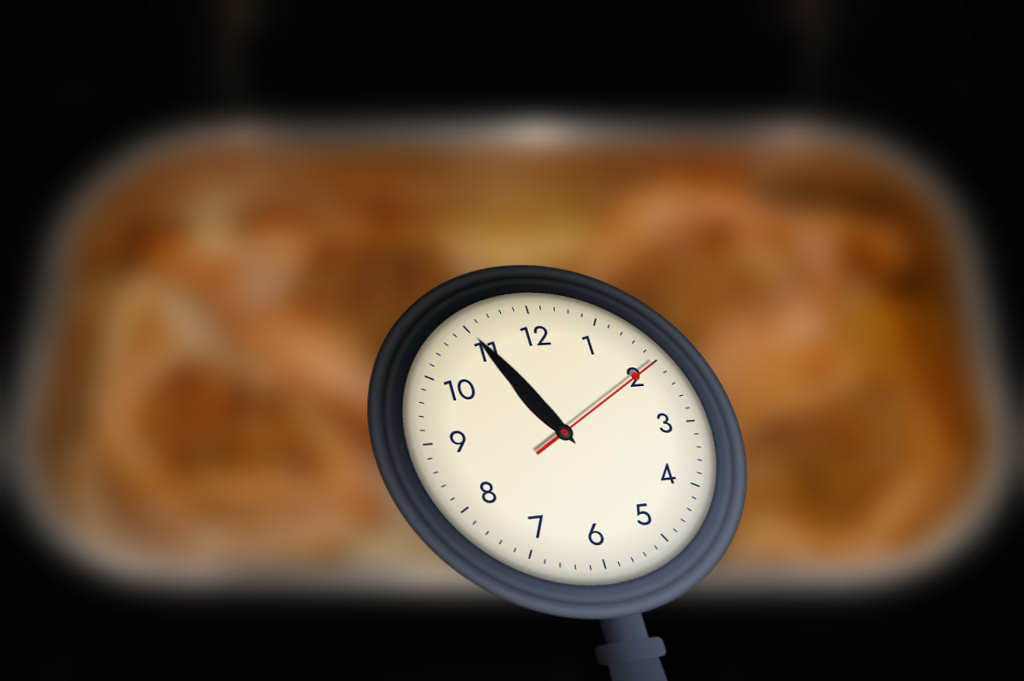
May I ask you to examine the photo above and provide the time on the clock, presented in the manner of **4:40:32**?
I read **10:55:10**
